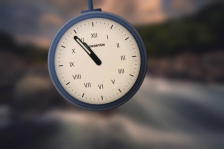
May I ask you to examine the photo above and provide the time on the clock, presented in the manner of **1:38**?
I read **10:54**
